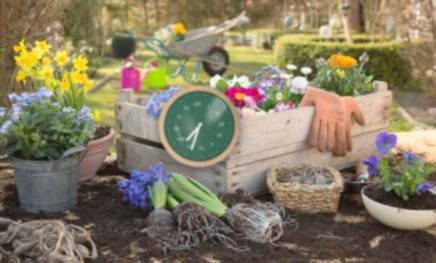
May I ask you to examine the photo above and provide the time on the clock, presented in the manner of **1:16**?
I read **7:34**
